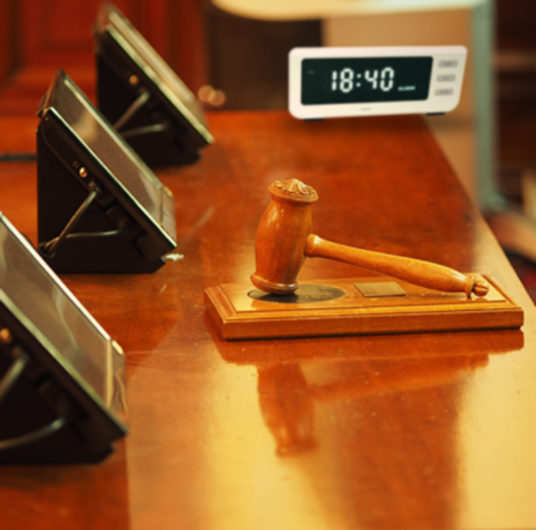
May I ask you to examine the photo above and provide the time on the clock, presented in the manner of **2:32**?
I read **18:40**
